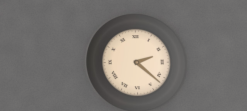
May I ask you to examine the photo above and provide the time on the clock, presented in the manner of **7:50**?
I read **2:22**
